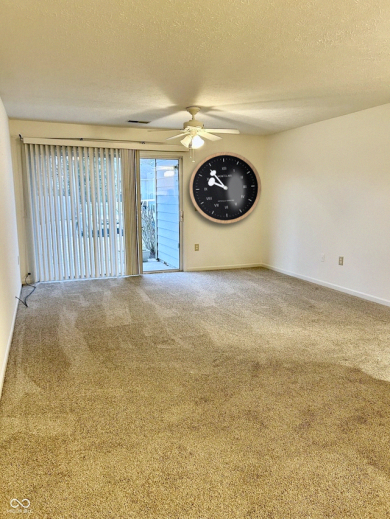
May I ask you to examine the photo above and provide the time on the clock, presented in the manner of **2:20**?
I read **9:54**
